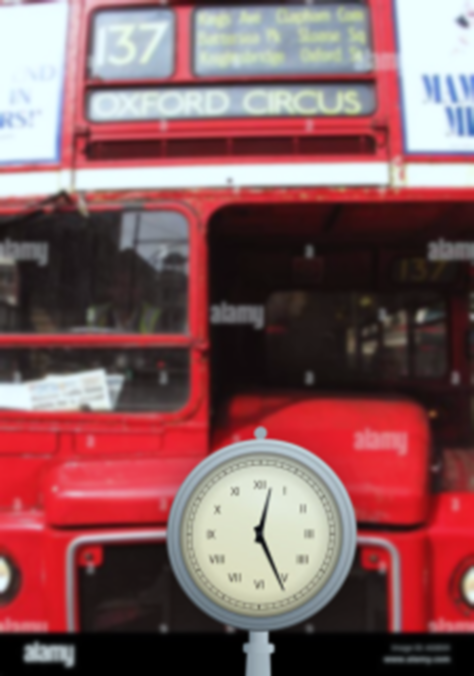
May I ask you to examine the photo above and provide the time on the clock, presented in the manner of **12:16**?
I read **12:26**
